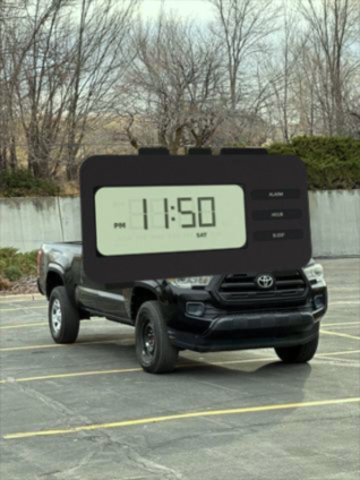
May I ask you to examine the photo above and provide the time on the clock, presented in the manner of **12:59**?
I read **11:50**
